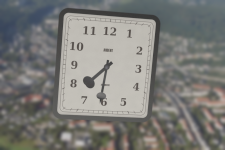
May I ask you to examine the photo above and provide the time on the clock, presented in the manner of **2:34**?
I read **7:31**
